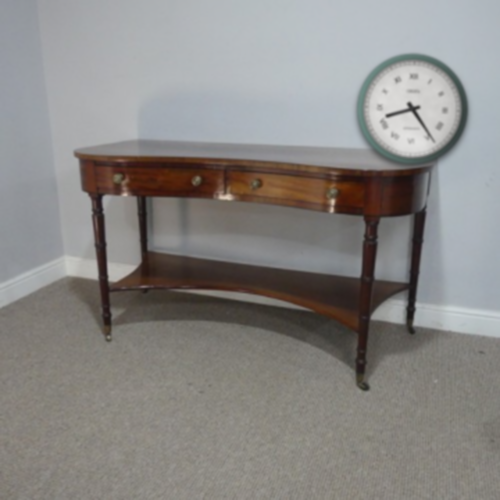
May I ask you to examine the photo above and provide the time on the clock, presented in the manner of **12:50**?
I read **8:24**
